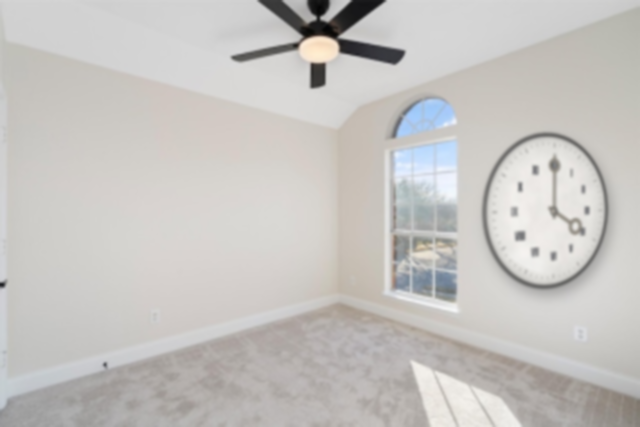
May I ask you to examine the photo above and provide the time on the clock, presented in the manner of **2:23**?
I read **4:00**
